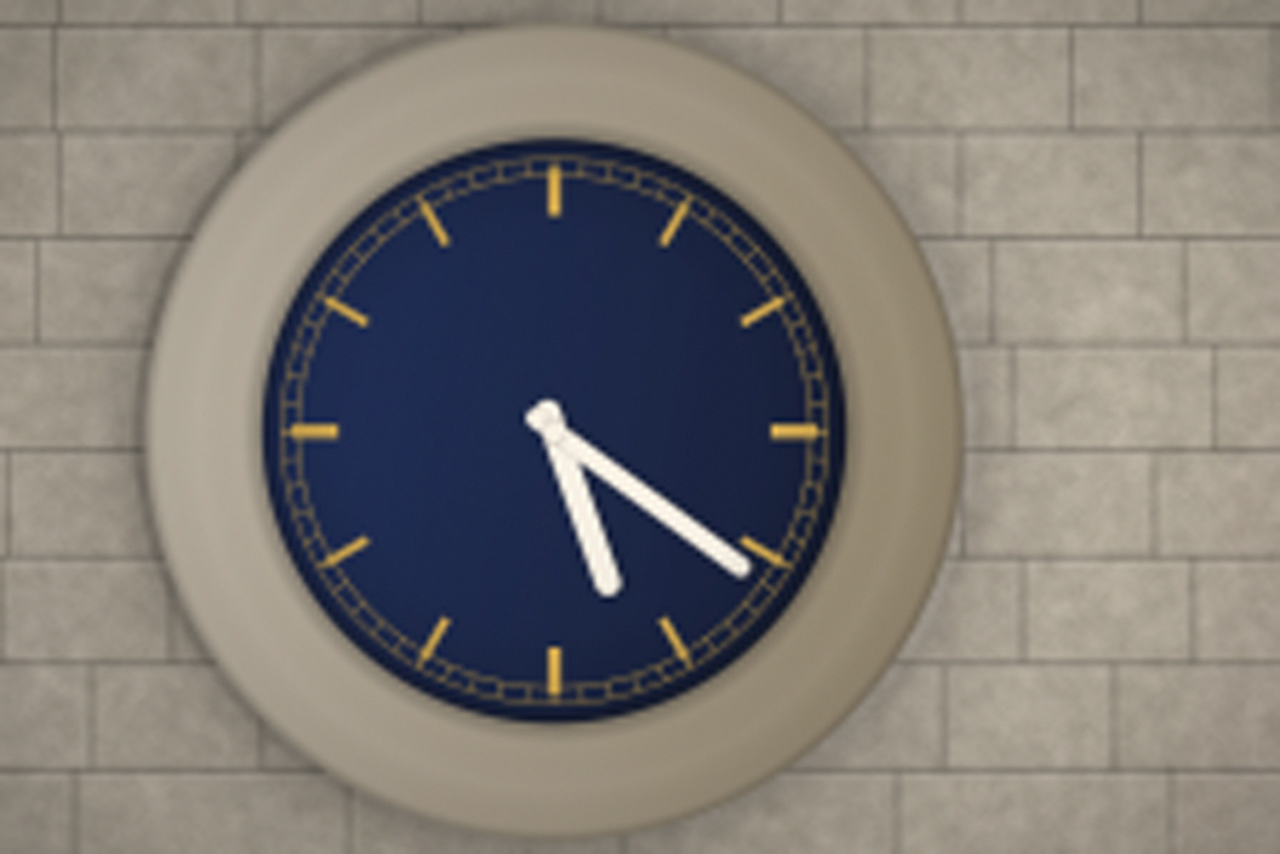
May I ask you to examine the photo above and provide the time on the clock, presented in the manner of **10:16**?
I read **5:21**
